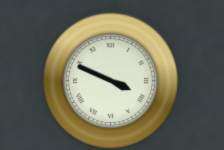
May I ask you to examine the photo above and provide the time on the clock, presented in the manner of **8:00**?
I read **3:49**
